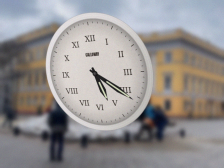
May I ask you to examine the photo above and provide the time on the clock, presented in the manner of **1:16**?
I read **5:21**
